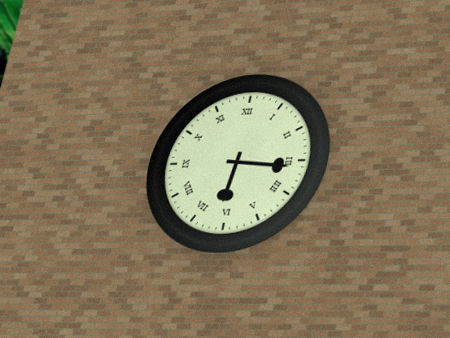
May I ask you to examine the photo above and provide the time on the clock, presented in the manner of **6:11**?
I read **6:16**
